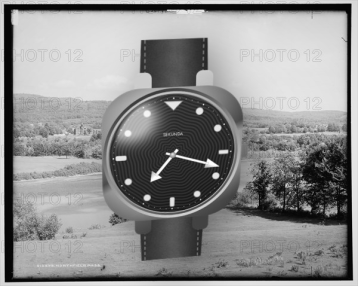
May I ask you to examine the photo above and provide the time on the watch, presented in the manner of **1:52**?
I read **7:18**
